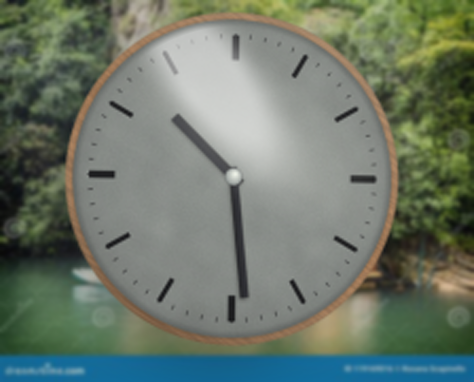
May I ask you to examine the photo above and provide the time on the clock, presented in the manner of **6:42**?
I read **10:29**
